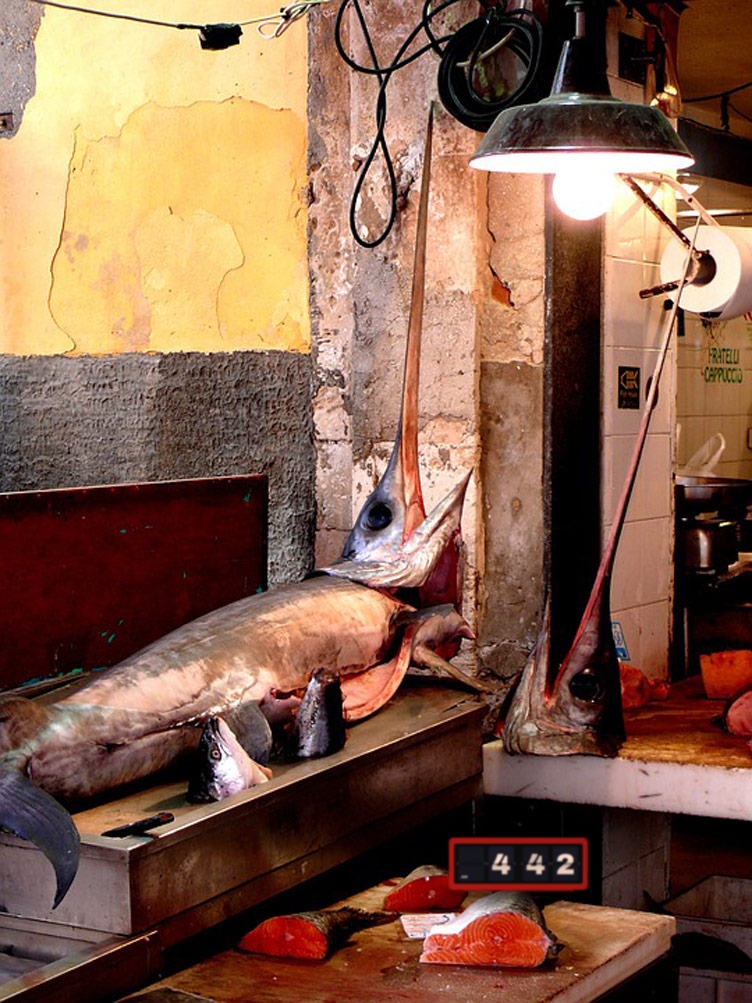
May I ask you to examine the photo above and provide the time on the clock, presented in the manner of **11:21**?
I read **4:42**
